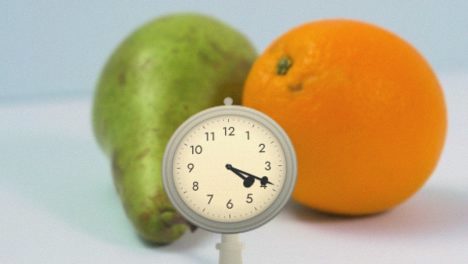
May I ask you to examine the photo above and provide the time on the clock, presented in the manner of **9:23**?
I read **4:19**
